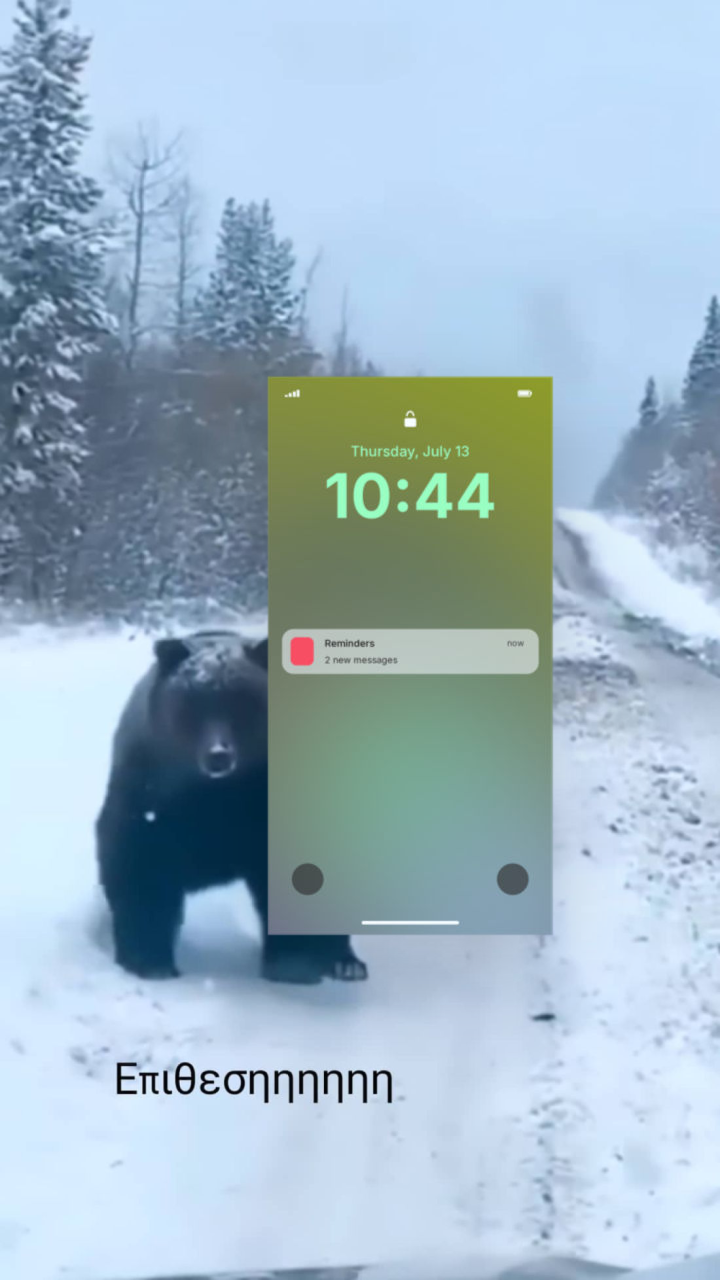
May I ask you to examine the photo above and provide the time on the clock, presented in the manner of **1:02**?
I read **10:44**
